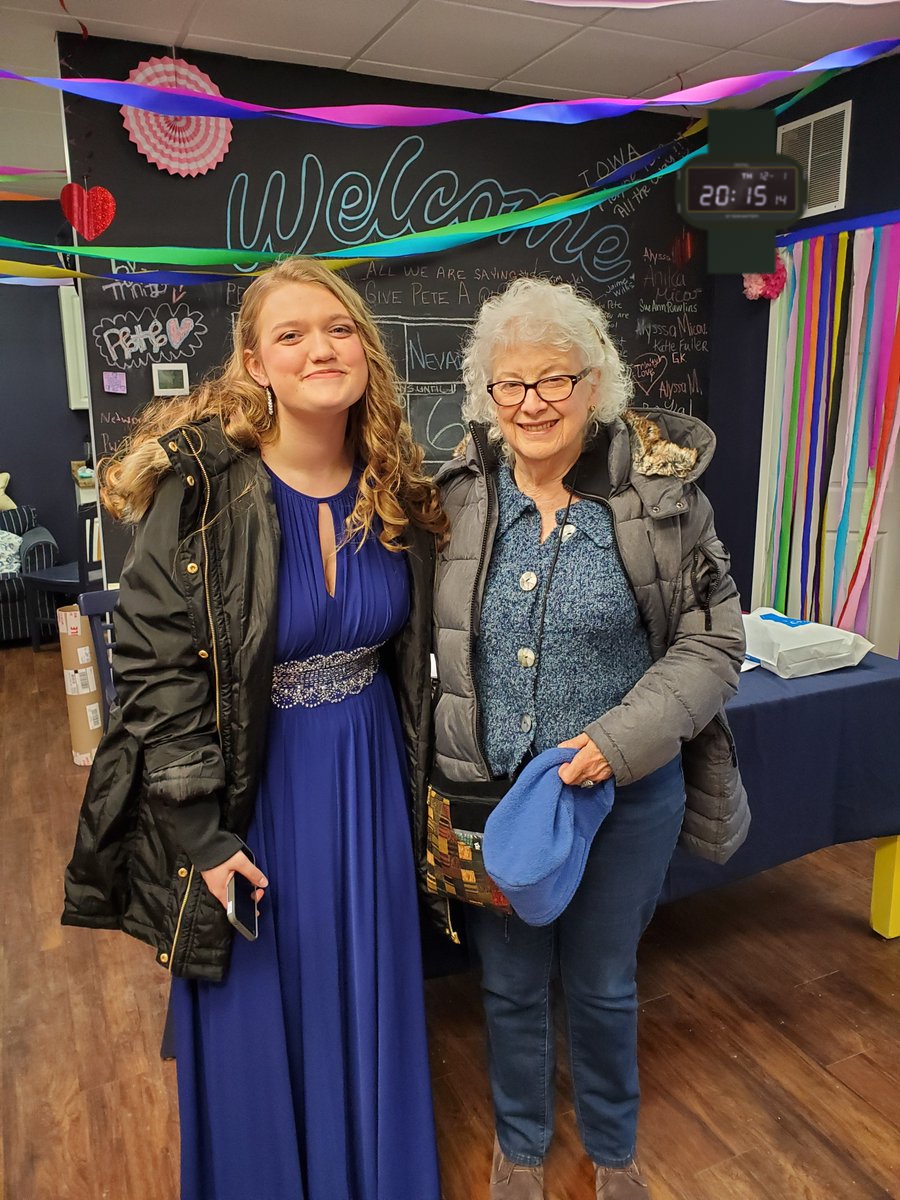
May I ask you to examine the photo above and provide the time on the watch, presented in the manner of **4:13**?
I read **20:15**
